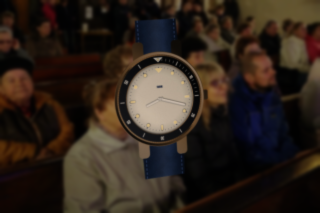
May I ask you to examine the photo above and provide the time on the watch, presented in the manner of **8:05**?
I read **8:18**
